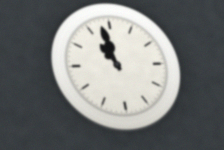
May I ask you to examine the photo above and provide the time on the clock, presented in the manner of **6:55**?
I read **10:58**
